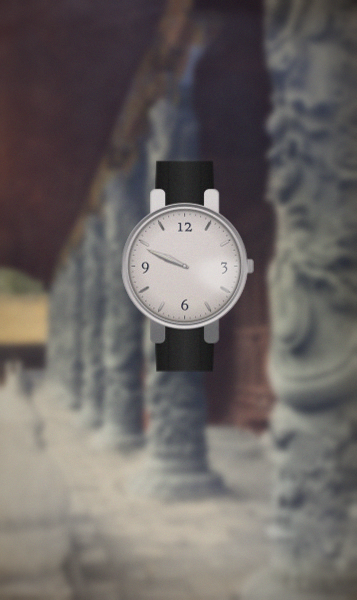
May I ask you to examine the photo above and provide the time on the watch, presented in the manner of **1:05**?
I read **9:49**
